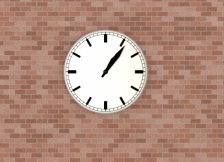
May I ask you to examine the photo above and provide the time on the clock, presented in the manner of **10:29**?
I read **1:06**
